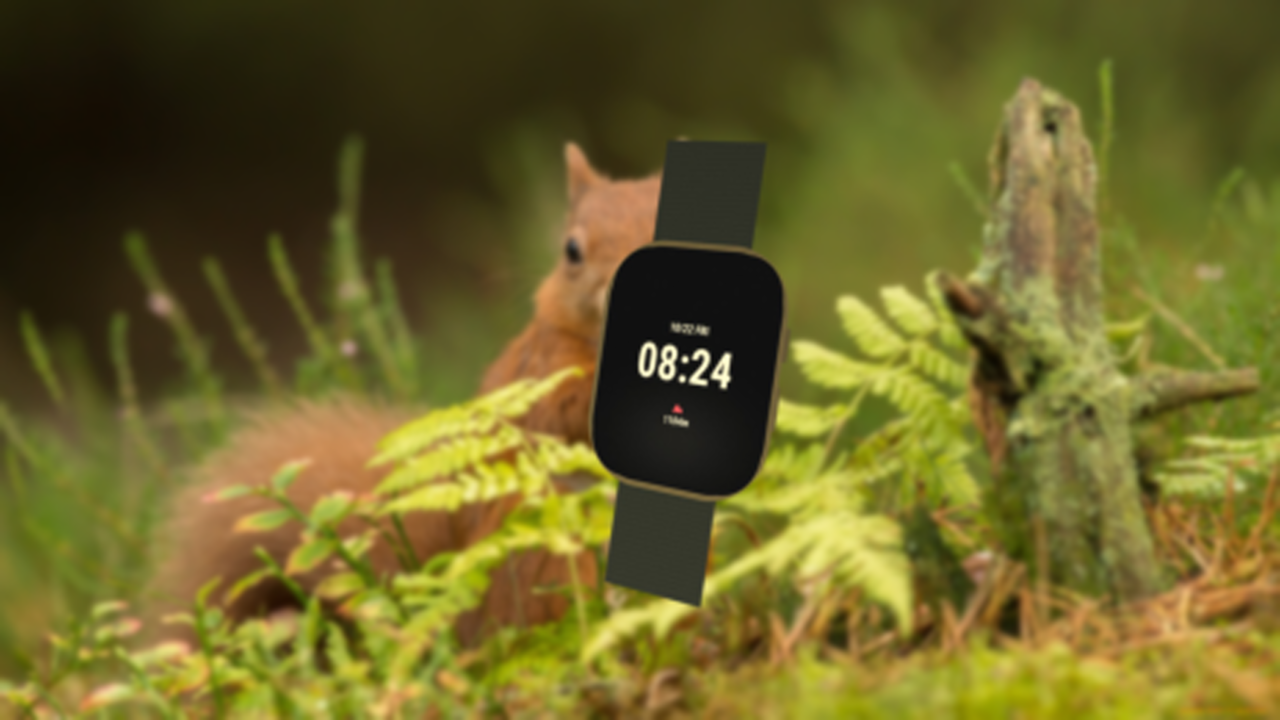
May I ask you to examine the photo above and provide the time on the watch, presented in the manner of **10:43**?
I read **8:24**
